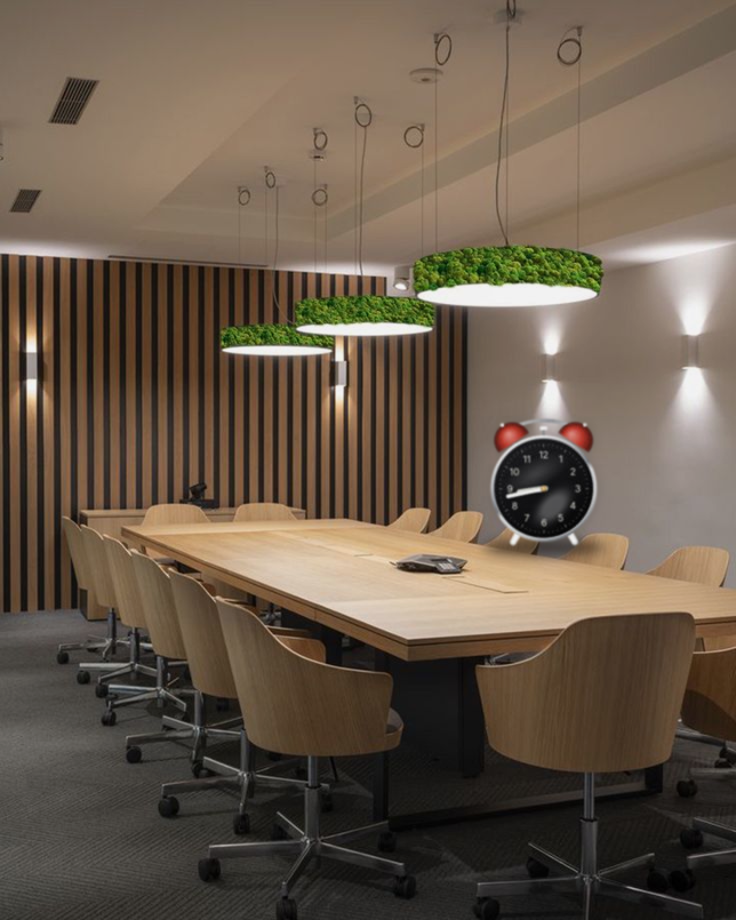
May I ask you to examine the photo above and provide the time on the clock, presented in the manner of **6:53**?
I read **8:43**
